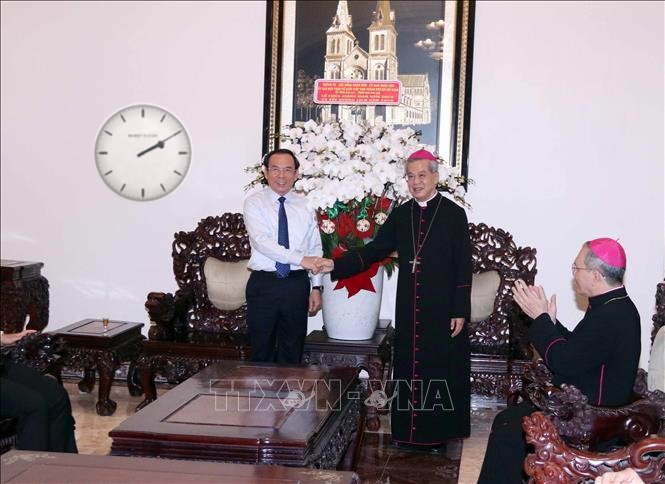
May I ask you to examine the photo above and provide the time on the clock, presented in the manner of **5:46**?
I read **2:10**
